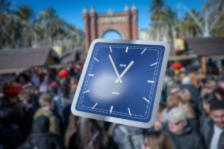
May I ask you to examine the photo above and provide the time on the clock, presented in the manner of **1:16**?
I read **12:54**
